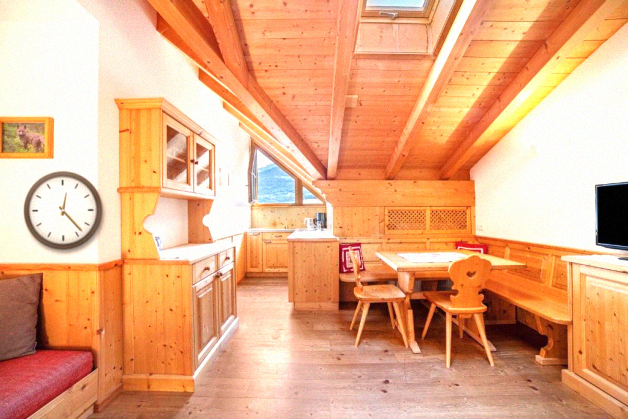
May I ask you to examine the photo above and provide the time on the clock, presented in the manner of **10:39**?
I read **12:23**
